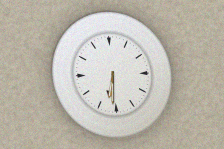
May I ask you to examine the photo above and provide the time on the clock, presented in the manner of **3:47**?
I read **6:31**
